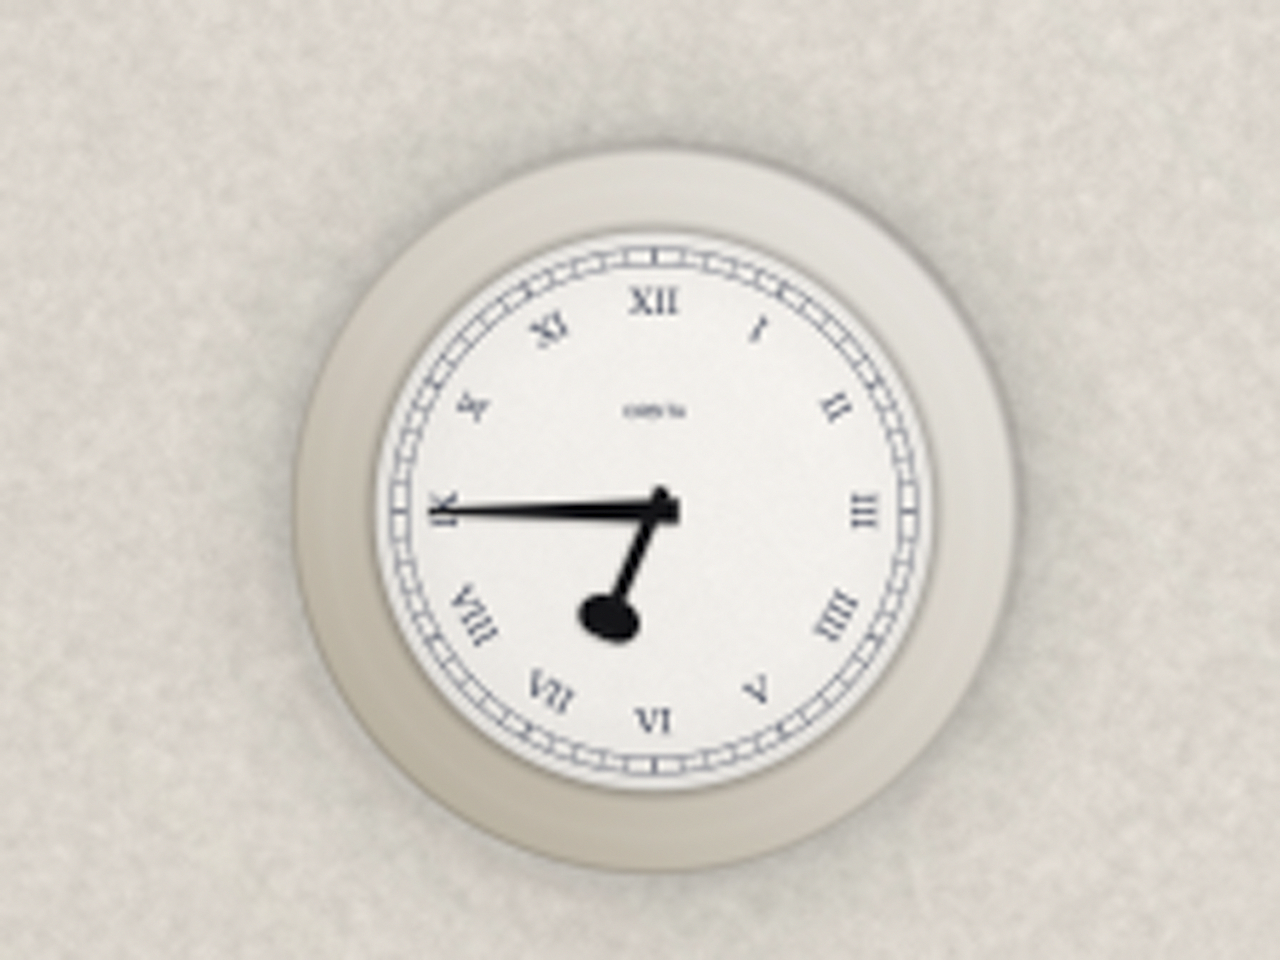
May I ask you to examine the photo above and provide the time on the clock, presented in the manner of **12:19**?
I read **6:45**
